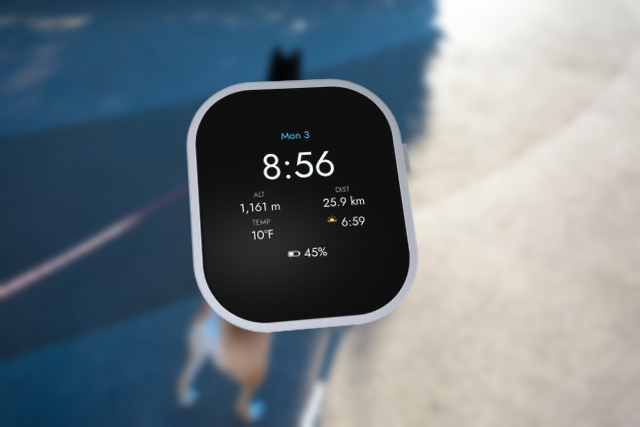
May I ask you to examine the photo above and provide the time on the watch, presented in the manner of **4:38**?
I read **8:56**
